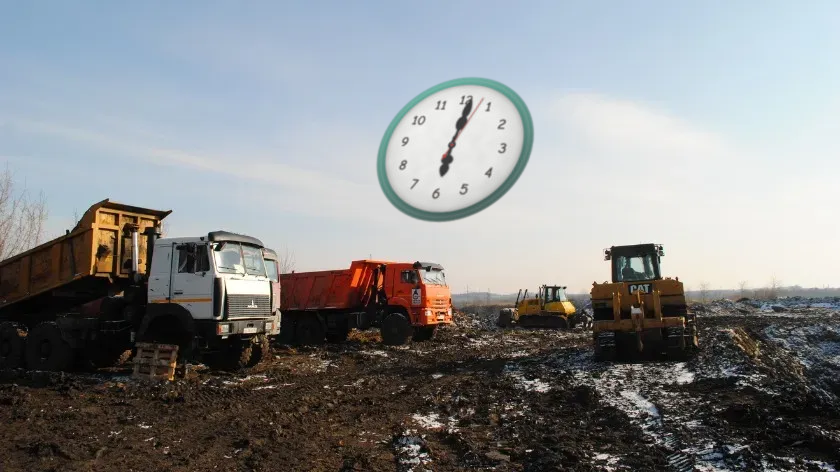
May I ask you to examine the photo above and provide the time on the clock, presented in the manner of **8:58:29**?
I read **6:01:03**
